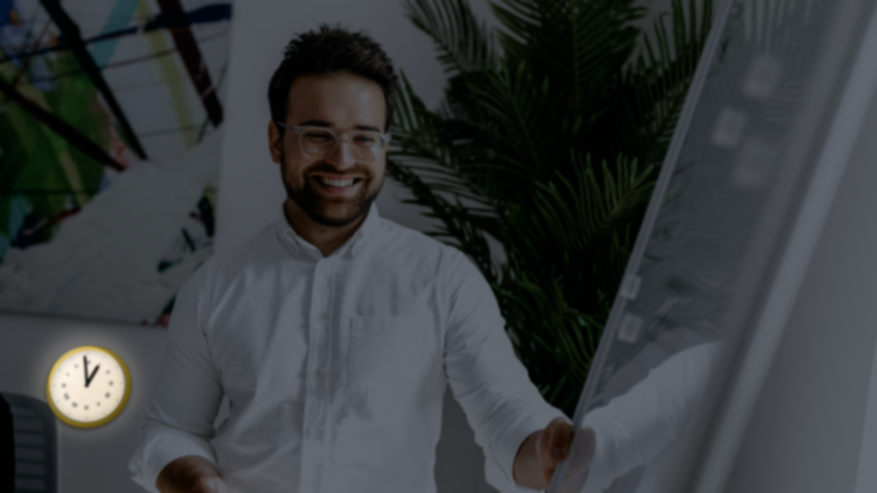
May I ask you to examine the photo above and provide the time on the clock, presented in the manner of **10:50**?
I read **12:59**
